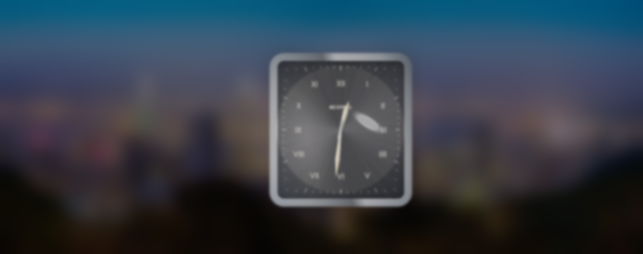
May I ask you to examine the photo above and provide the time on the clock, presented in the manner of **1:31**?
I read **12:31**
